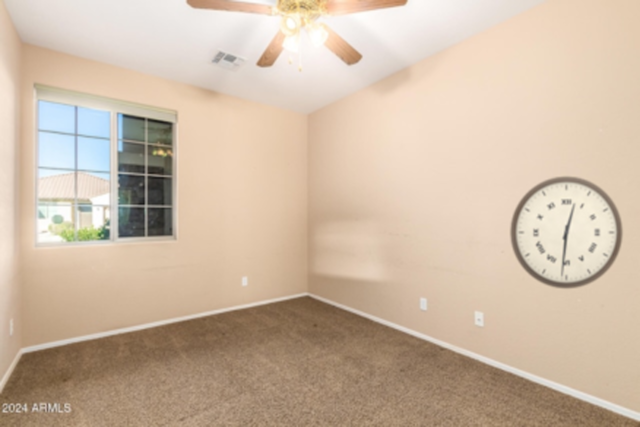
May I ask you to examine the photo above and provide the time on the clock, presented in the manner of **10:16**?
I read **12:31**
